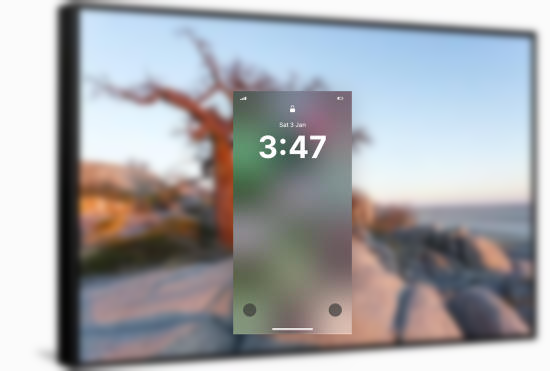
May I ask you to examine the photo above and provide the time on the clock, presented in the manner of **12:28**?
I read **3:47**
